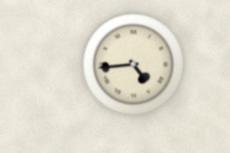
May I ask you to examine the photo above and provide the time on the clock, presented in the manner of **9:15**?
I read **4:44**
